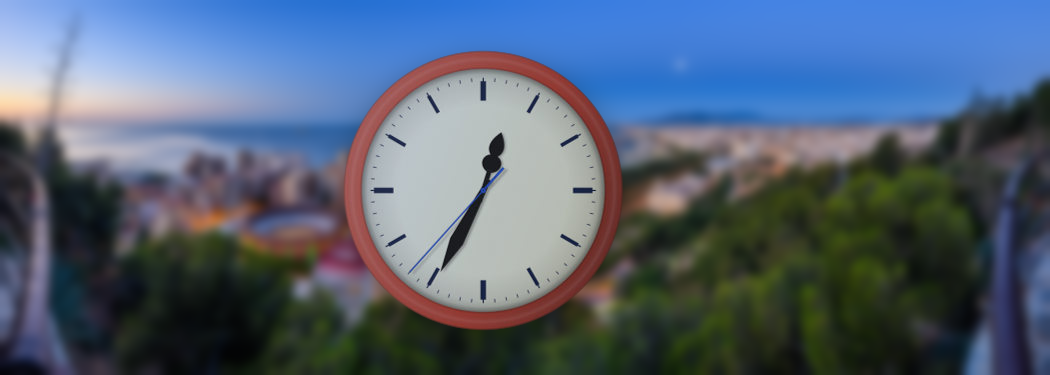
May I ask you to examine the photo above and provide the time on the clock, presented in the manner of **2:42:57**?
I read **12:34:37**
